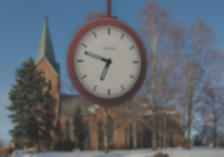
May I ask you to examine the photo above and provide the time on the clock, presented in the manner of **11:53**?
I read **6:48**
